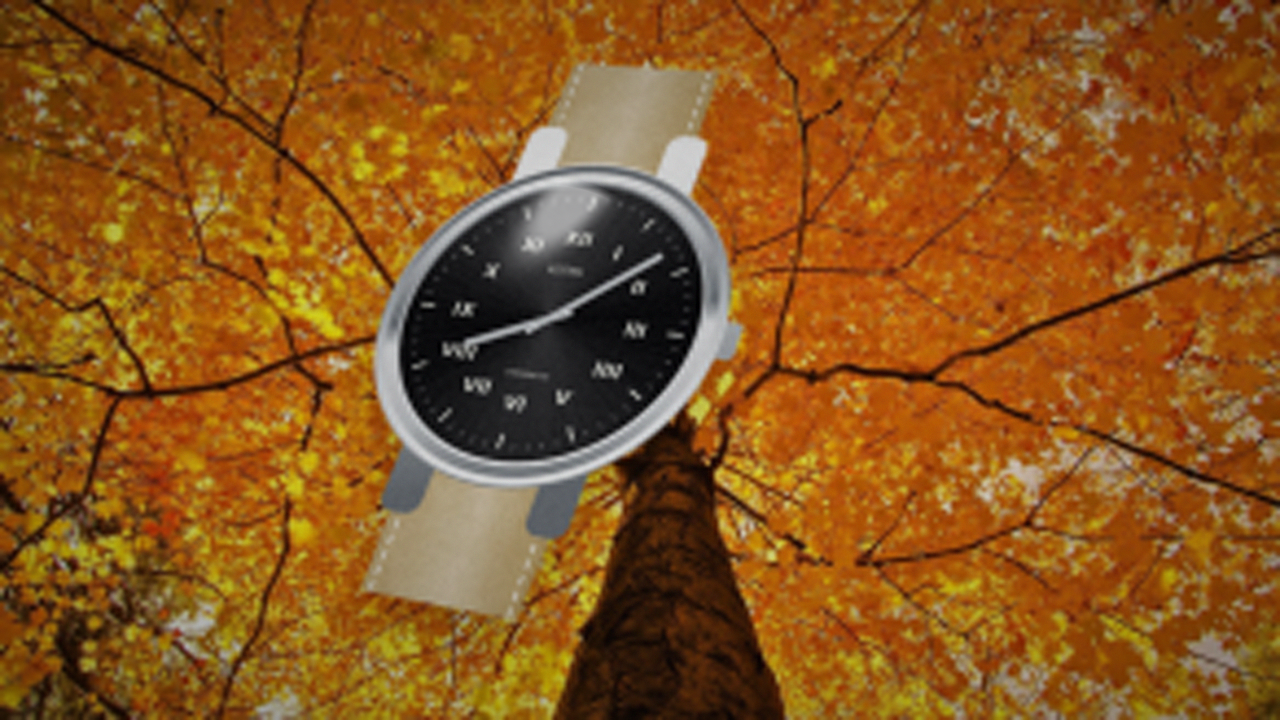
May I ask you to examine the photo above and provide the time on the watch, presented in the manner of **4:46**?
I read **8:08**
